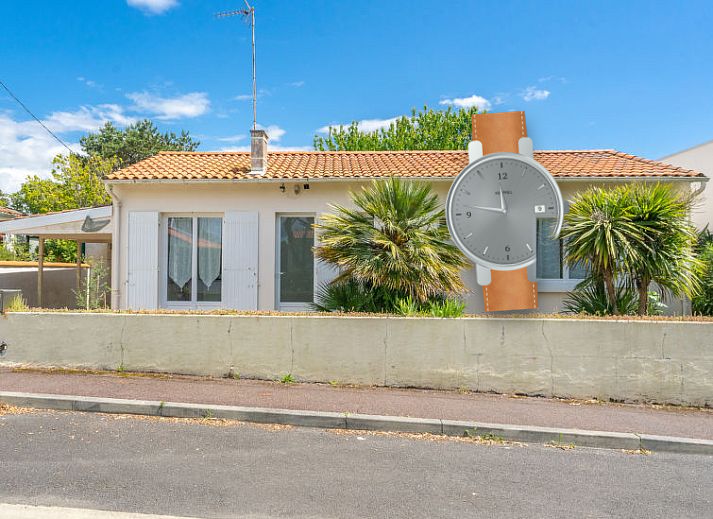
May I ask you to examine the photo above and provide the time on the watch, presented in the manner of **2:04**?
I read **11:47**
